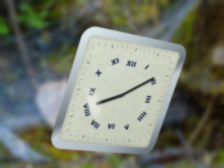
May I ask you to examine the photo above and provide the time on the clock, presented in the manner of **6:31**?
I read **8:09**
